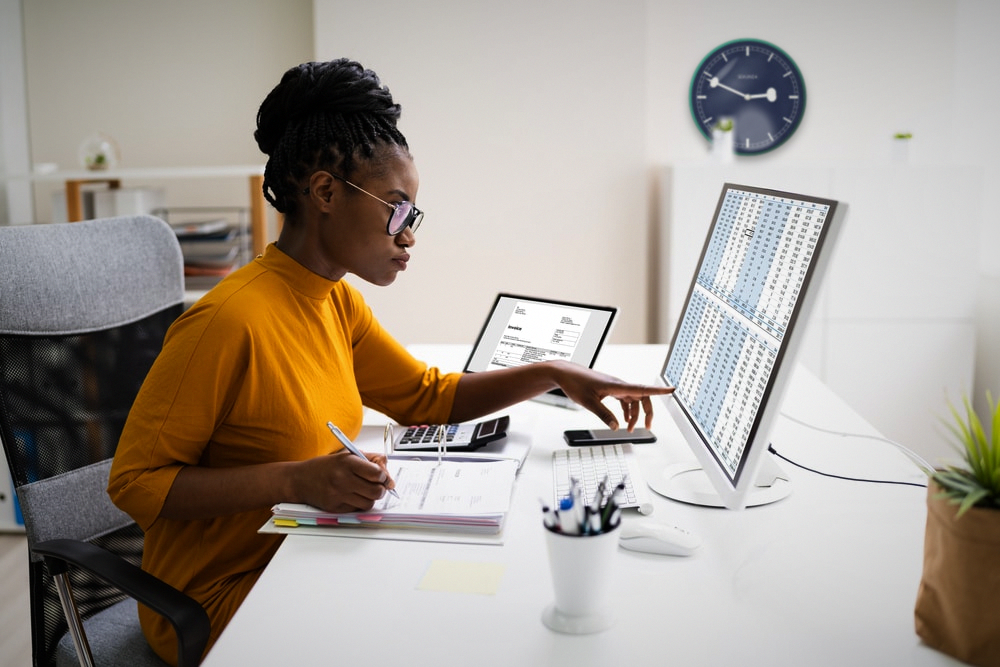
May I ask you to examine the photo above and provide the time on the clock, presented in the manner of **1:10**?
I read **2:49**
